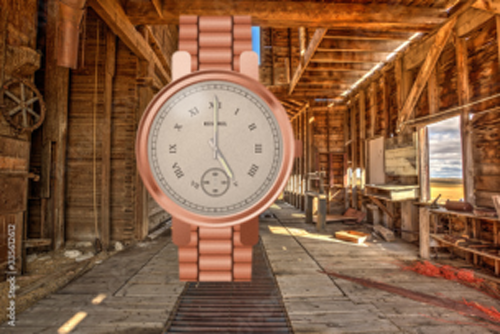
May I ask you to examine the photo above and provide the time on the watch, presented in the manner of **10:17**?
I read **5:00**
